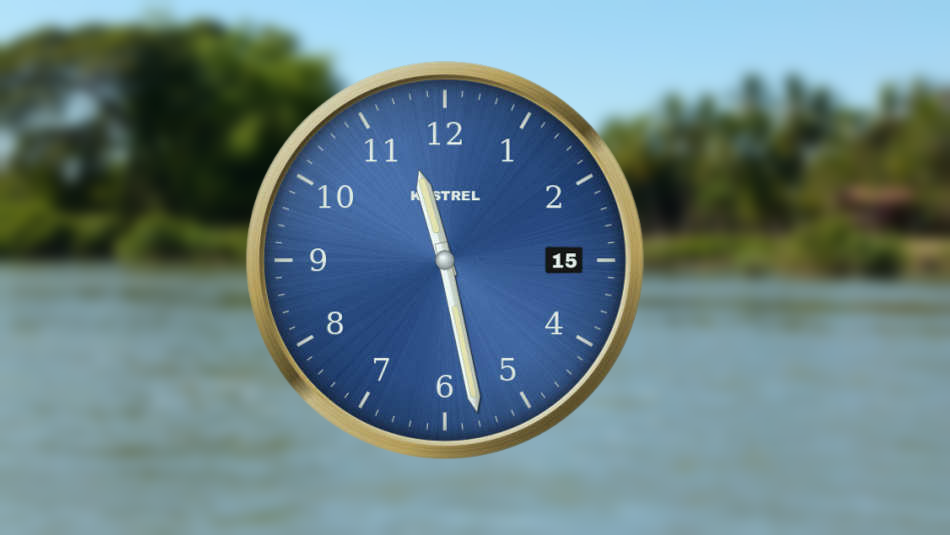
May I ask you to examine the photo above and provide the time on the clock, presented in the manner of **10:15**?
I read **11:28**
